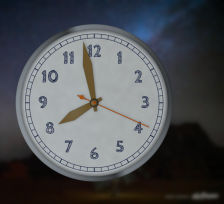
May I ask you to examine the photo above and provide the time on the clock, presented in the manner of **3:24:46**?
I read **7:58:19**
